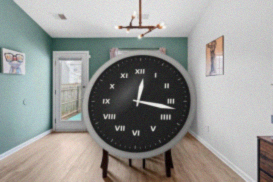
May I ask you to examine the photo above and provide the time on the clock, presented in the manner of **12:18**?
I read **12:17**
